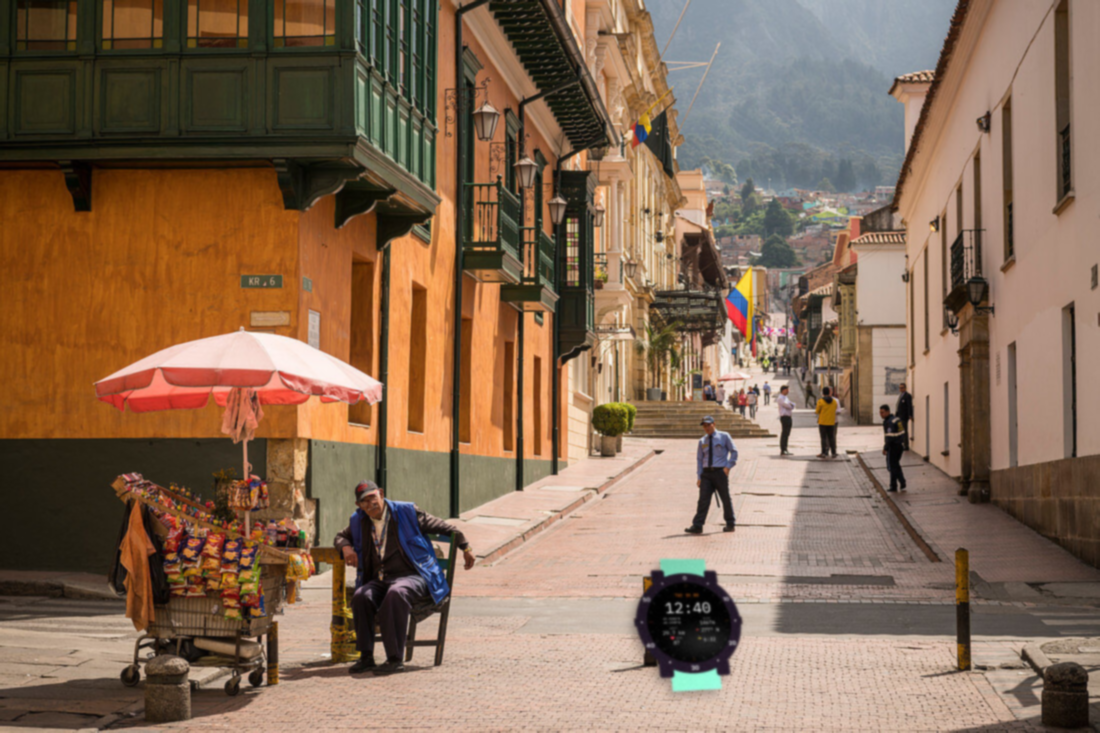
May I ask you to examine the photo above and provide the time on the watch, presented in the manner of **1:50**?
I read **12:40**
